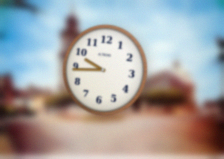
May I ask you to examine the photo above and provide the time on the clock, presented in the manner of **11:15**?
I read **9:44**
